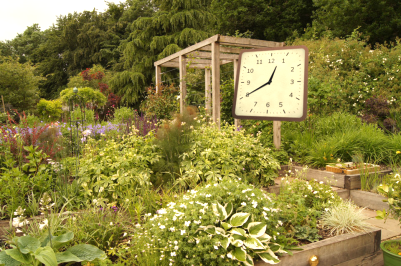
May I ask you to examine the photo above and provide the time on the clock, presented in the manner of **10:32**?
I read **12:40**
